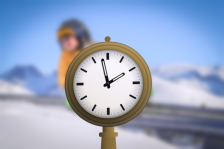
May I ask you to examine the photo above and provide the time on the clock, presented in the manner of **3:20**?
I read **1:58**
